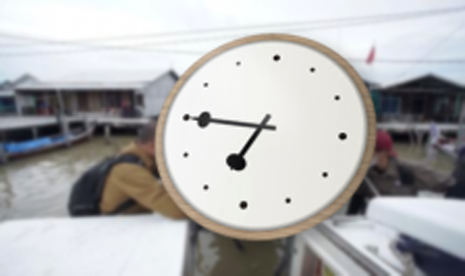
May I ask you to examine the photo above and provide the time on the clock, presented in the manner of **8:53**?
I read **6:45**
